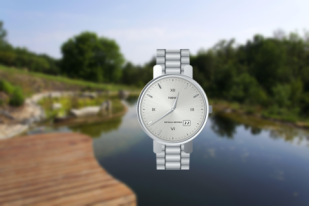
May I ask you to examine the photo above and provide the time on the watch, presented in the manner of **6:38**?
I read **12:39**
